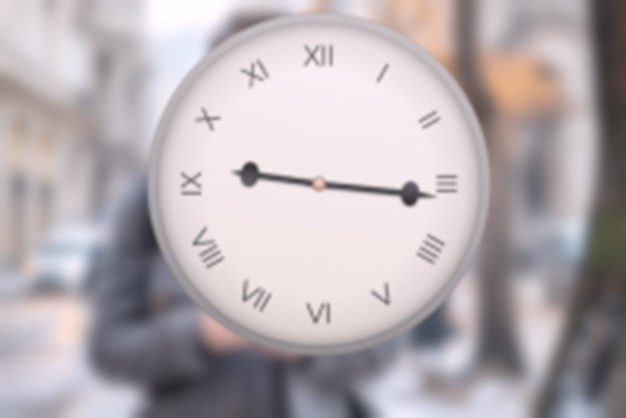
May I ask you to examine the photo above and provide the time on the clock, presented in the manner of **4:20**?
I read **9:16**
